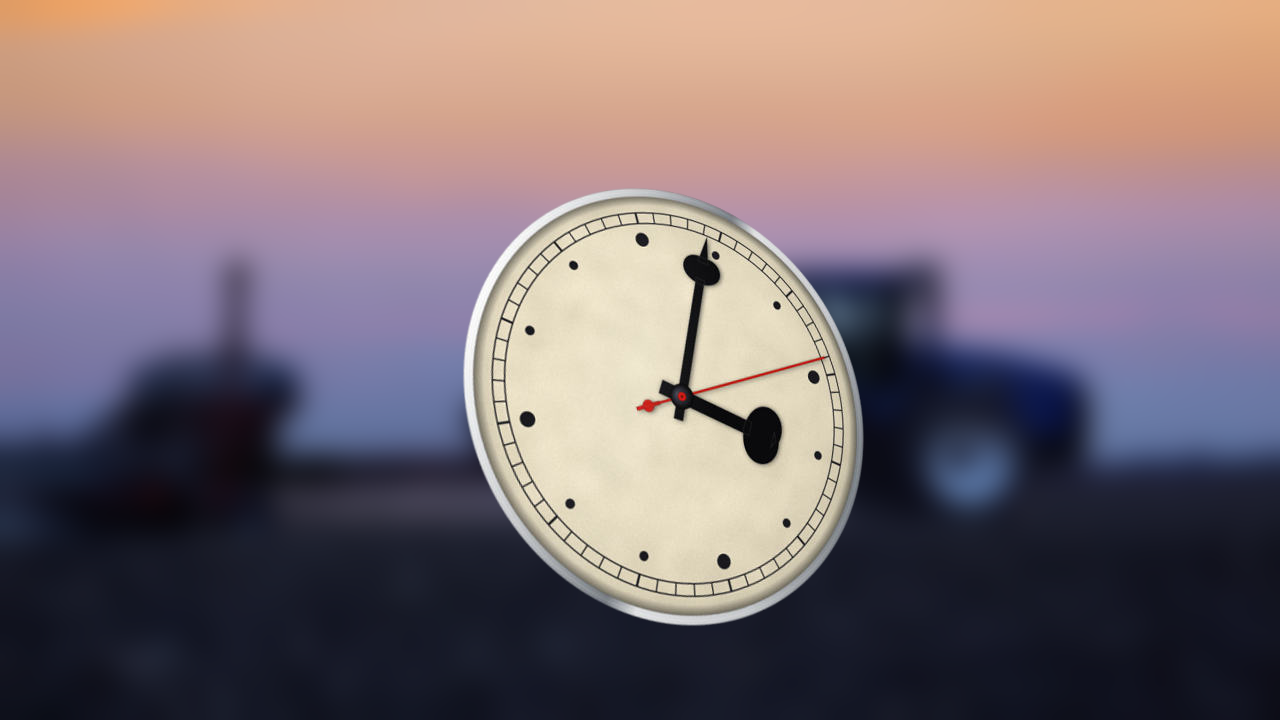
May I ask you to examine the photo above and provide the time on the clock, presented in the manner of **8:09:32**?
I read **4:04:14**
